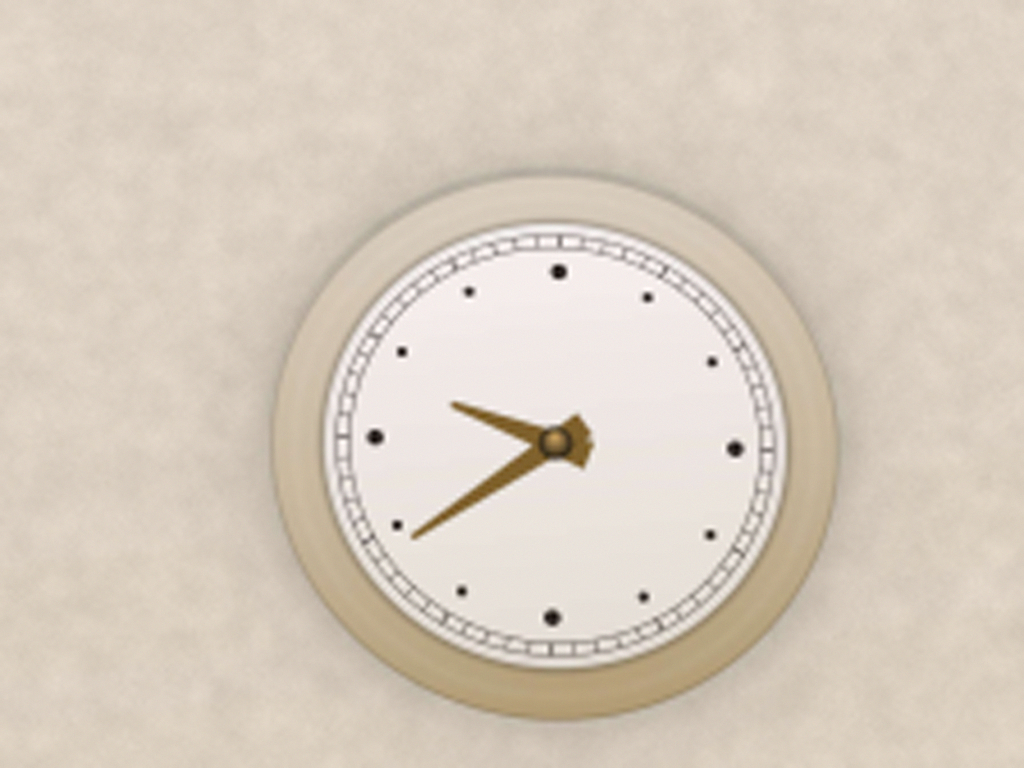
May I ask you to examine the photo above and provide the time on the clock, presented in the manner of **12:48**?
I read **9:39**
